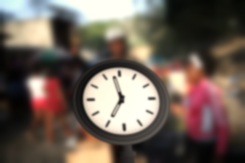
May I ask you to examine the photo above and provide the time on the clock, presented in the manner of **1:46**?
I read **6:58**
